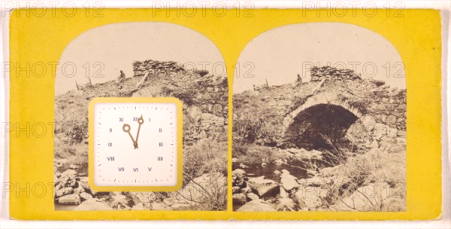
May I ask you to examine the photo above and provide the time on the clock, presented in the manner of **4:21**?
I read **11:02**
